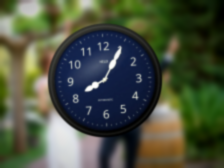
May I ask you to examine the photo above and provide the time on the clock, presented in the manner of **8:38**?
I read **8:05**
